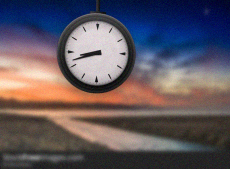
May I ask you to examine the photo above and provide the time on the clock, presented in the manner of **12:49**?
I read **8:42**
